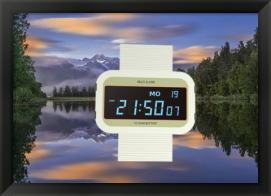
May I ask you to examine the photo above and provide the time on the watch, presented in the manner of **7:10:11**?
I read **21:50:07**
